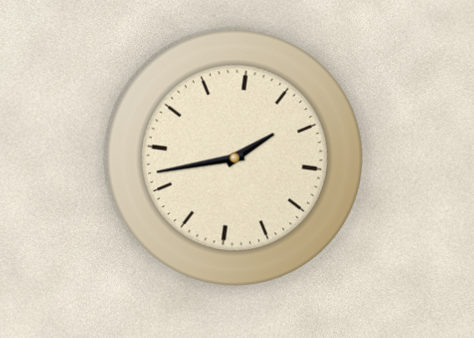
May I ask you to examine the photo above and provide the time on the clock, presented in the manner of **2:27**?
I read **1:42**
